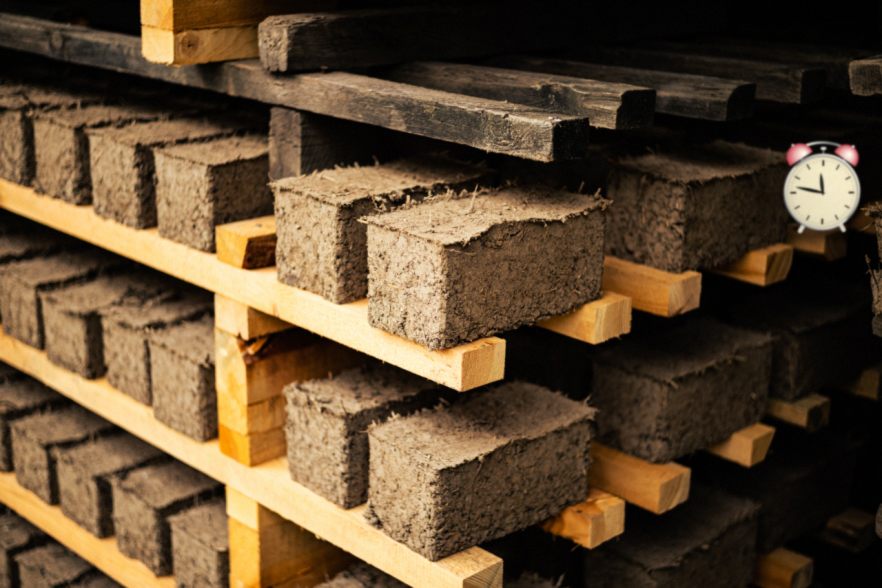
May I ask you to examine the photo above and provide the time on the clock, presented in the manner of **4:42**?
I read **11:47**
